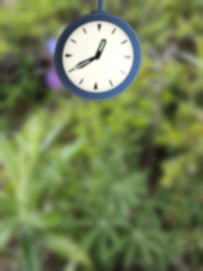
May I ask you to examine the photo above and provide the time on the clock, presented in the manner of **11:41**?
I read **12:40**
